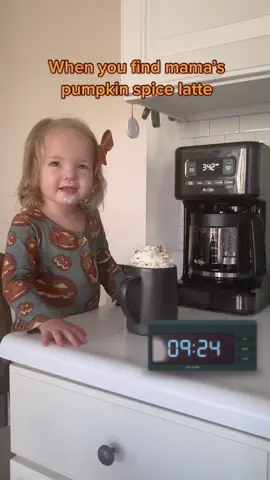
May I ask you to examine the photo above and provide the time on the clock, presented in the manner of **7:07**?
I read **9:24**
